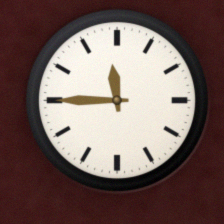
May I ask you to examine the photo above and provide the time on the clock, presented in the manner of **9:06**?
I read **11:45**
